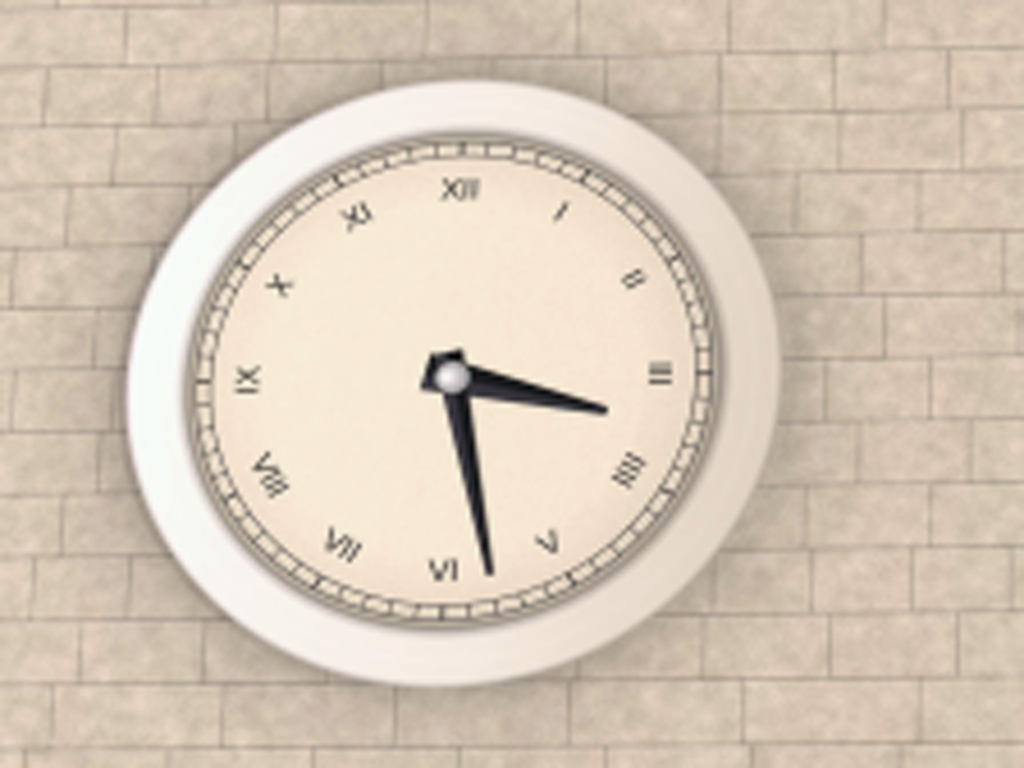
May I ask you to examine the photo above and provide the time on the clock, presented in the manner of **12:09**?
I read **3:28**
